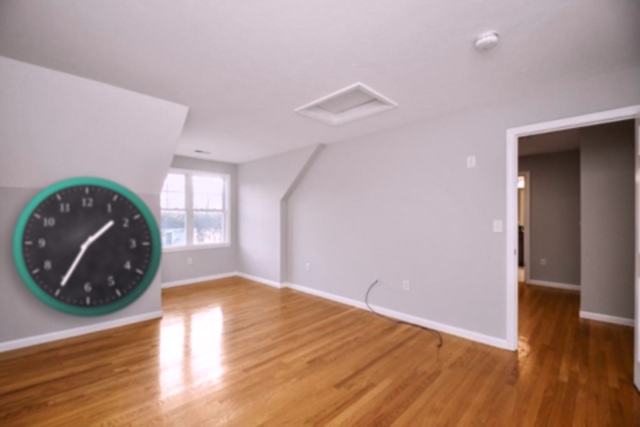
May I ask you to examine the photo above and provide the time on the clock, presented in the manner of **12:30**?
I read **1:35**
